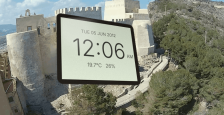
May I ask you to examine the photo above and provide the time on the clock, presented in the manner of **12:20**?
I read **12:06**
